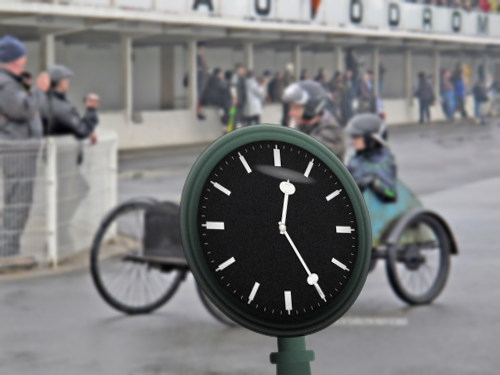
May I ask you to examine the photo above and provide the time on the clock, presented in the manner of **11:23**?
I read **12:25**
